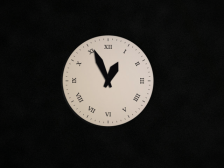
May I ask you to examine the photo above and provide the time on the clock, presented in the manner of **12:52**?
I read **12:56**
